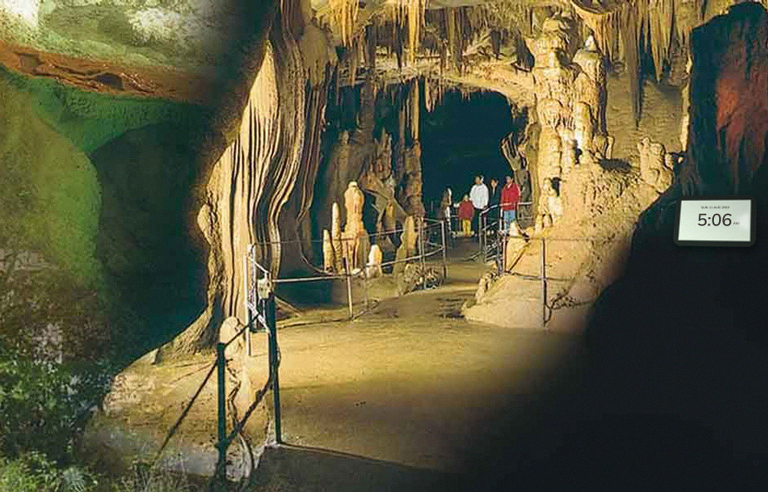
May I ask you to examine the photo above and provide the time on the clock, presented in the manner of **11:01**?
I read **5:06**
